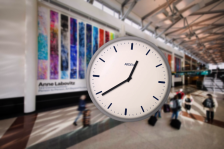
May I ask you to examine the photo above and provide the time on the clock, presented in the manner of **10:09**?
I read **12:39**
